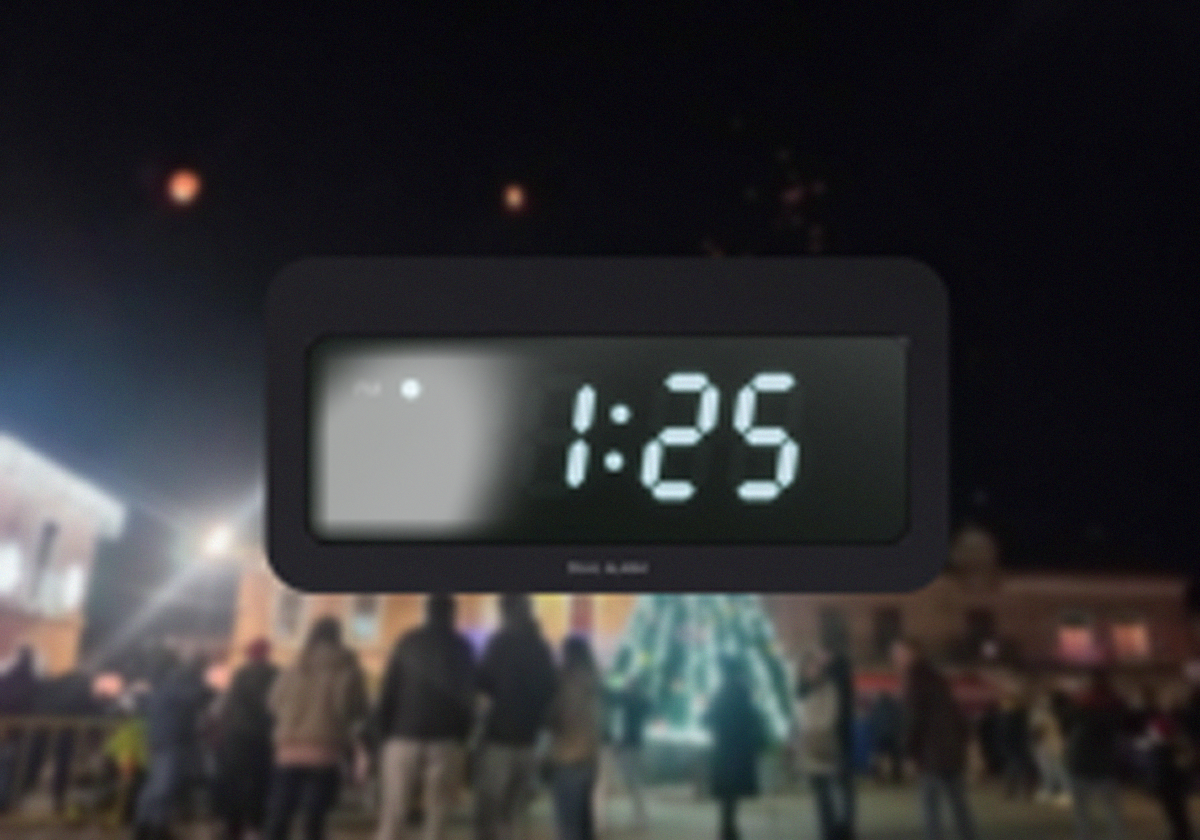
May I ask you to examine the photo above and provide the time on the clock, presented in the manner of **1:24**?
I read **1:25**
